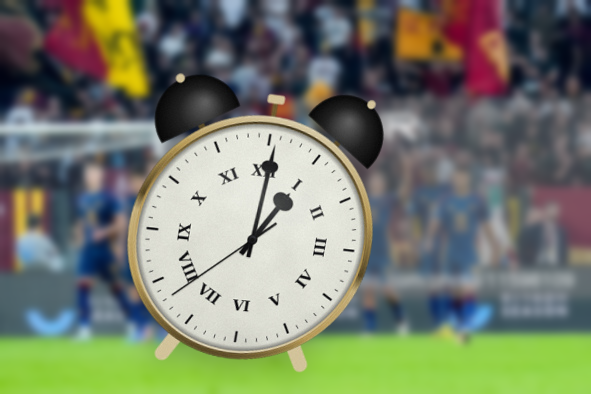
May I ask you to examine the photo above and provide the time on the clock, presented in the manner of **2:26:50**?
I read **1:00:38**
